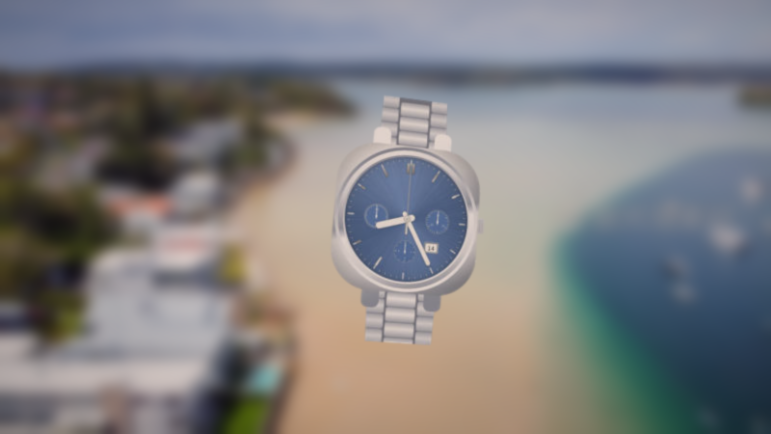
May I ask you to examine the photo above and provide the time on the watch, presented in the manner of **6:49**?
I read **8:25**
